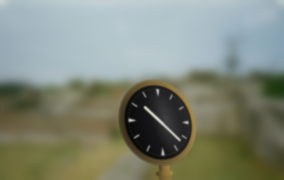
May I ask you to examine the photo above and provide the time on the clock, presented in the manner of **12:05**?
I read **10:22**
